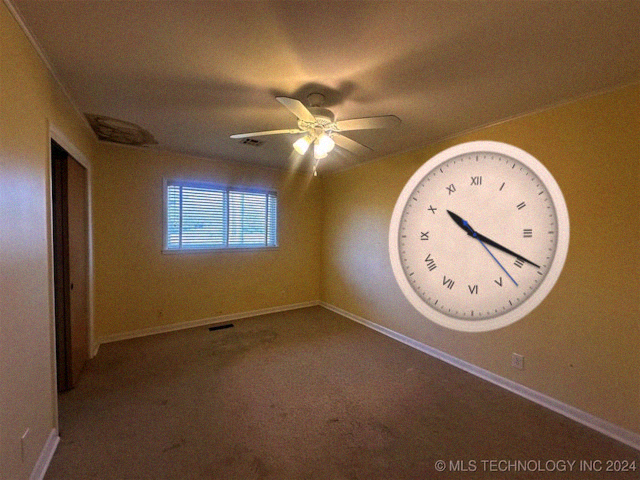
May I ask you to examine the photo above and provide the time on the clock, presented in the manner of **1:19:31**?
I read **10:19:23**
